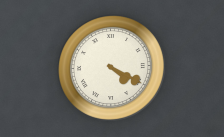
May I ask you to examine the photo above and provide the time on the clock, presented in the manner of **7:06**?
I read **4:20**
